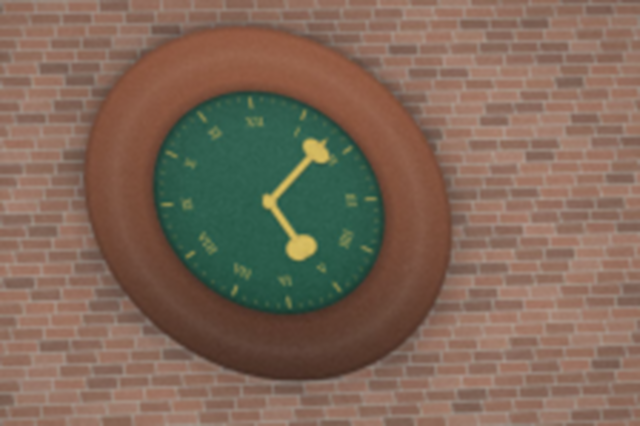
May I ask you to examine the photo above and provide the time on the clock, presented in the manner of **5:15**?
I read **5:08**
